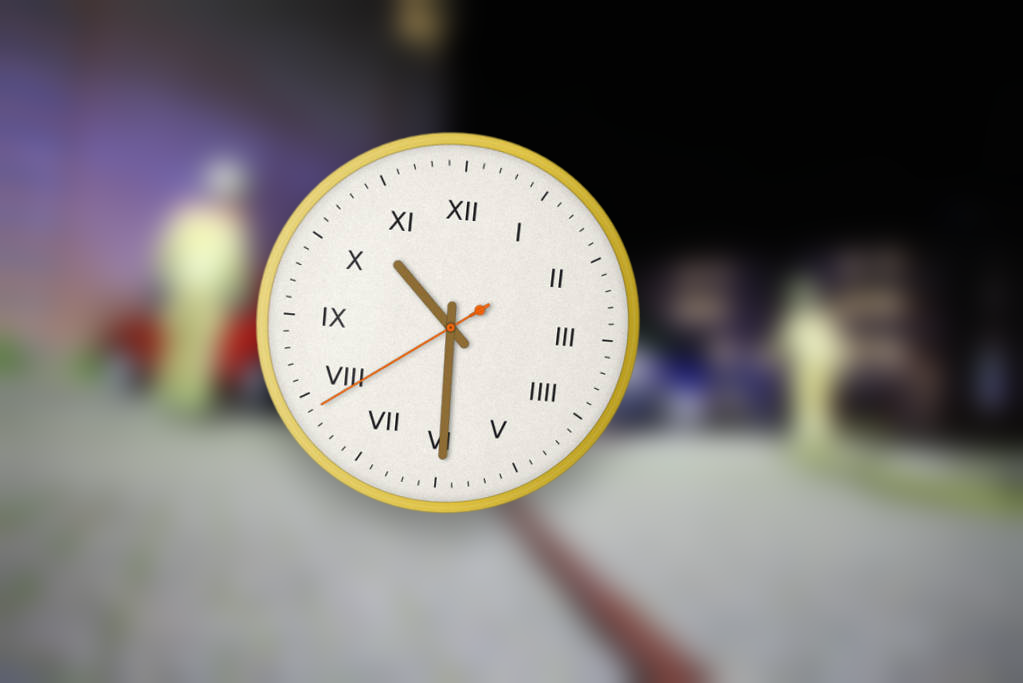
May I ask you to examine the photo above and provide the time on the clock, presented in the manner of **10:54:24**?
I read **10:29:39**
